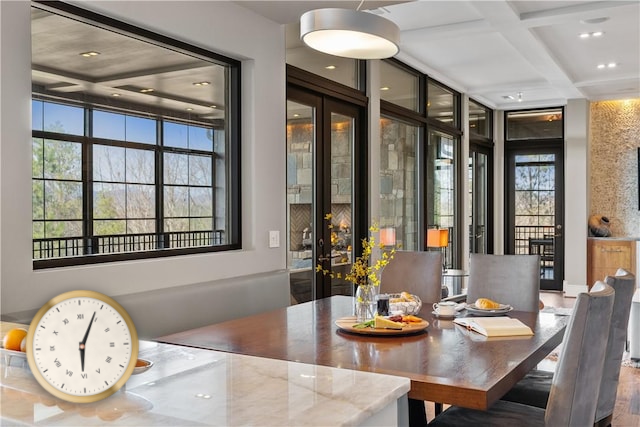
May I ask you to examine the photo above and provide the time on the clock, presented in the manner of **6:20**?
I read **6:04**
